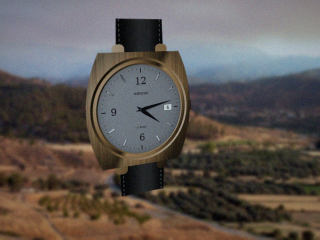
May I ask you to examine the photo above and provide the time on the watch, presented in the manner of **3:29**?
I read **4:13**
